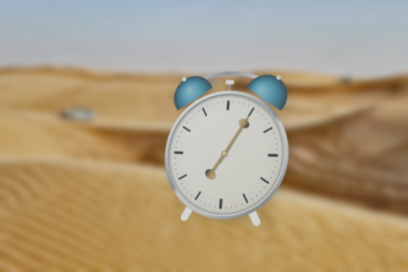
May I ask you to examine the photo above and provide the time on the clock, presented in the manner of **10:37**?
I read **7:05**
